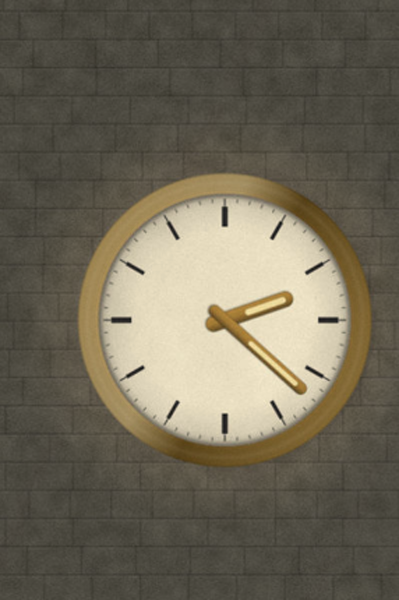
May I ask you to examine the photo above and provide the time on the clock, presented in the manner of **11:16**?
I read **2:22**
